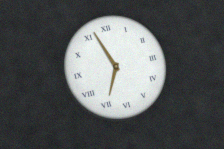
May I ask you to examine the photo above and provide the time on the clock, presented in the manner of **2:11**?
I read **6:57**
